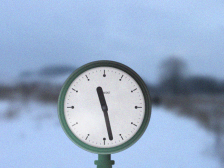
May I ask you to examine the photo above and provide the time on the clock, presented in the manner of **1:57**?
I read **11:28**
